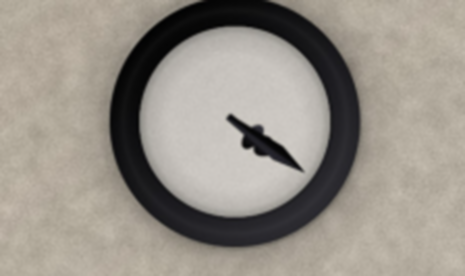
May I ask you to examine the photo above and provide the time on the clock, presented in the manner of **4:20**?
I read **4:21**
